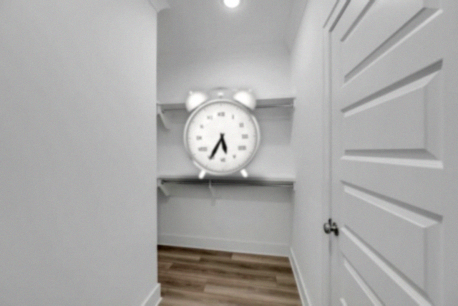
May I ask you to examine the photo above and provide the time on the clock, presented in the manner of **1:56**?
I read **5:35**
